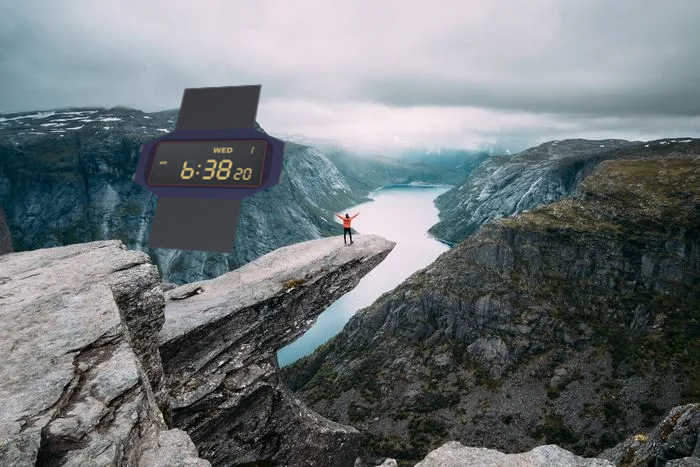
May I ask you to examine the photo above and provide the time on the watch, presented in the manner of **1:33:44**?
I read **6:38:20**
